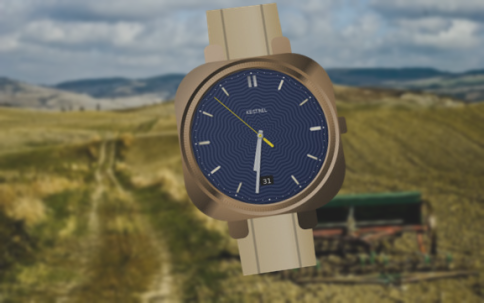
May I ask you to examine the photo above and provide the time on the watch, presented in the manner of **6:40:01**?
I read **6:31:53**
